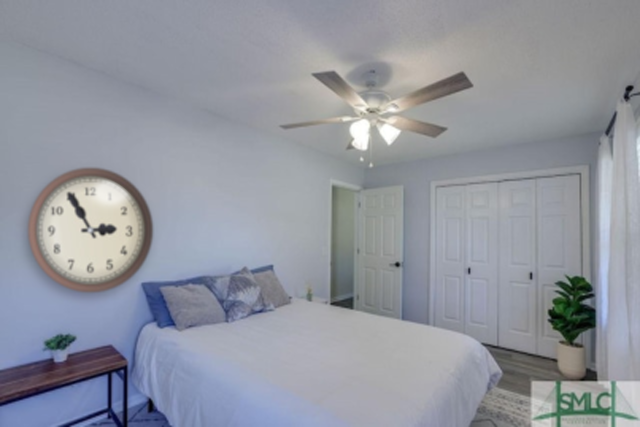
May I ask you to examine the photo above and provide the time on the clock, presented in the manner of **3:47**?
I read **2:55**
